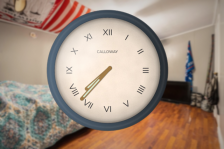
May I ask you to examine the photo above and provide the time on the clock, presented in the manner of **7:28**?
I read **7:37**
